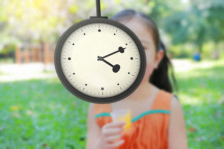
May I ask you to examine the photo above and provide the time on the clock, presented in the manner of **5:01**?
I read **4:11**
